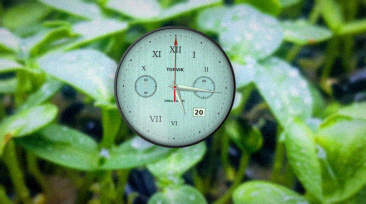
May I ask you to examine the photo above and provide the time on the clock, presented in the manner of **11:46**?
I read **5:16**
